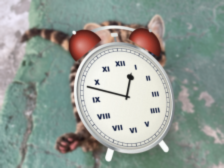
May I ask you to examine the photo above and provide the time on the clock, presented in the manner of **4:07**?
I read **12:48**
